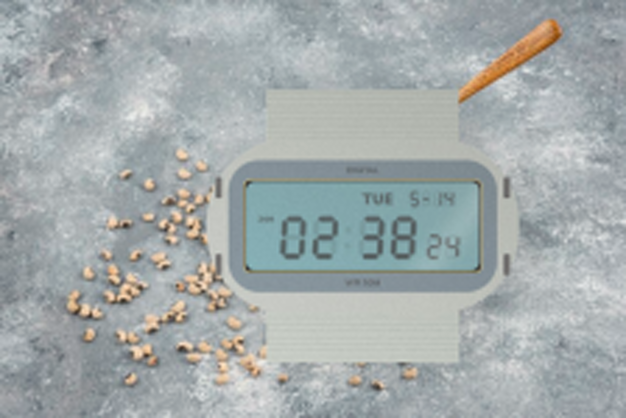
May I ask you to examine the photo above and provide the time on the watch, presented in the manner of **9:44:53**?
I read **2:38:24**
